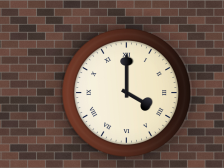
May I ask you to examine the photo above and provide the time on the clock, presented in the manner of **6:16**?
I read **4:00**
